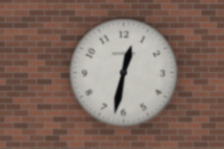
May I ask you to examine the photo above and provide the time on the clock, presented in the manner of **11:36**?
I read **12:32**
